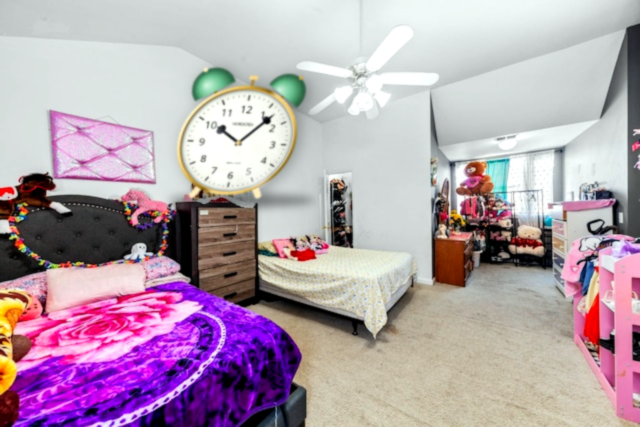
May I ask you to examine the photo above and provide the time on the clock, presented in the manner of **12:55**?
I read **10:07**
